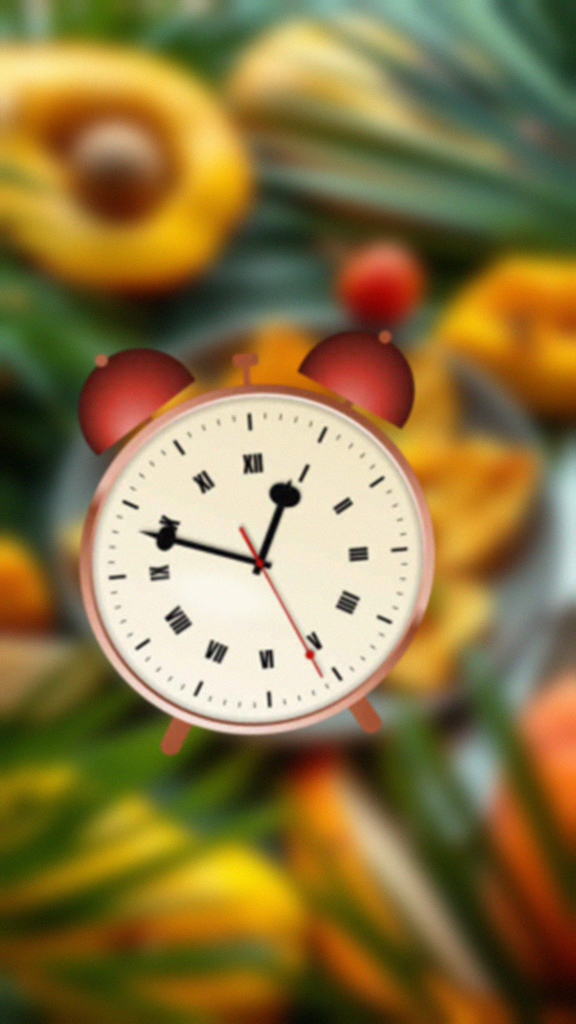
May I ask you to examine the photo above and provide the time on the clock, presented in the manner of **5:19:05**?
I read **12:48:26**
